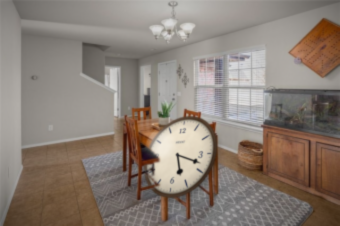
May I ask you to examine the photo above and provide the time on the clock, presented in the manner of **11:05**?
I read **5:18**
